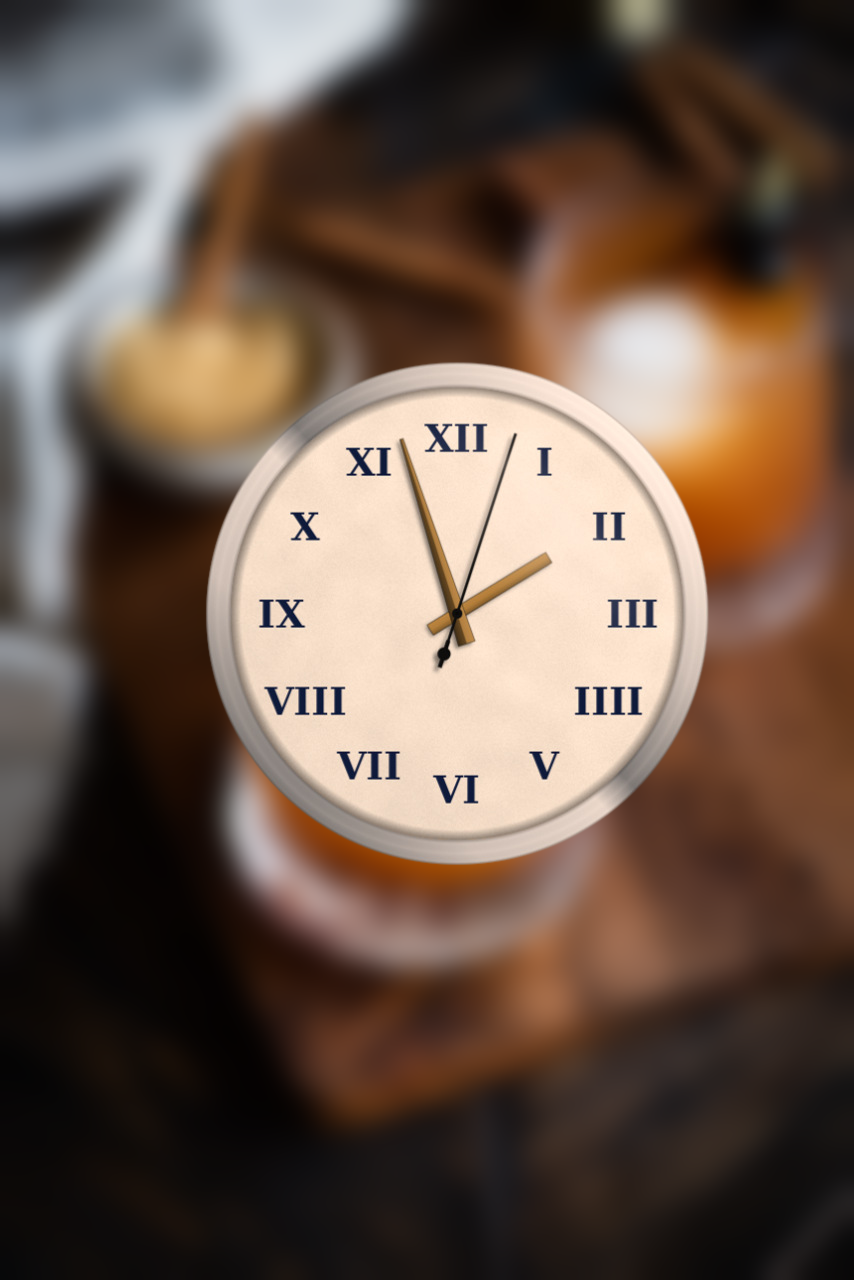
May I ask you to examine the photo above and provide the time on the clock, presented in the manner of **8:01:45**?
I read **1:57:03**
